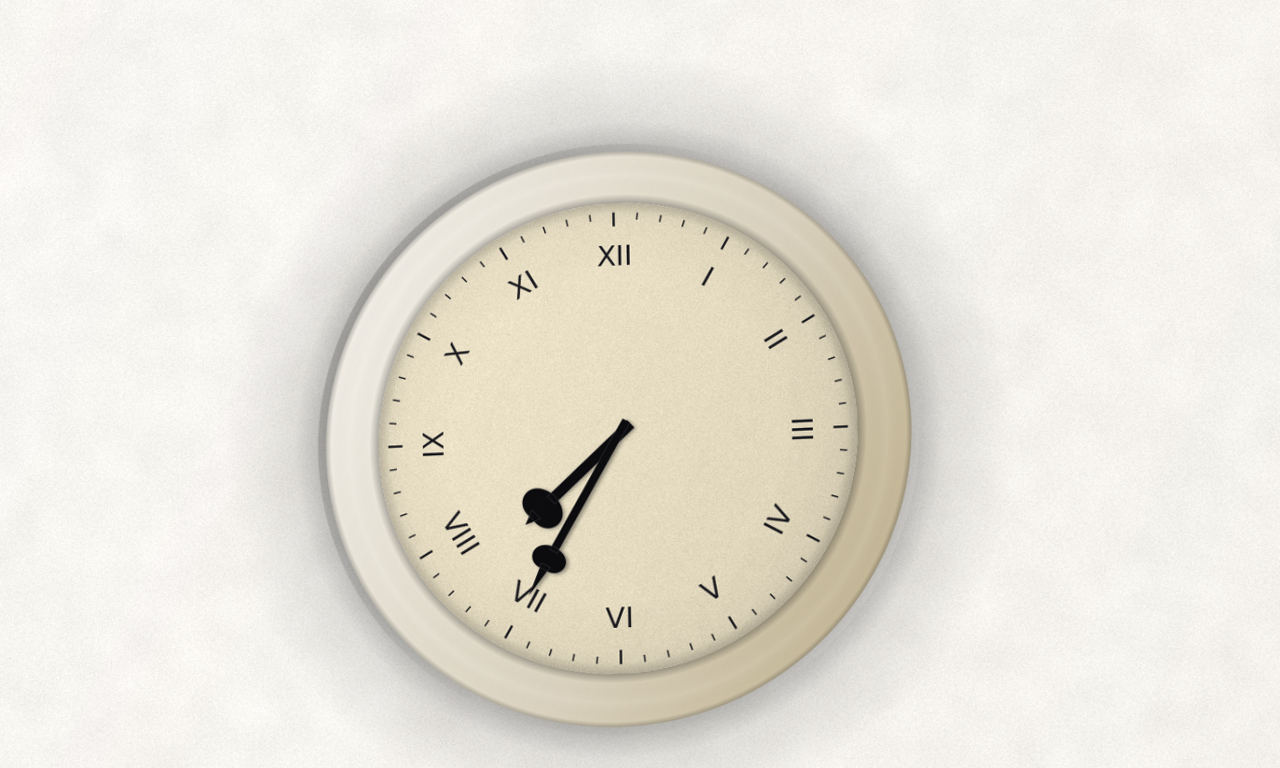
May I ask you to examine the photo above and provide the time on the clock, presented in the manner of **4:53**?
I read **7:35**
